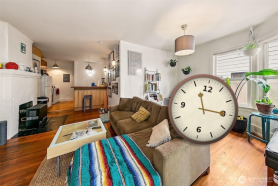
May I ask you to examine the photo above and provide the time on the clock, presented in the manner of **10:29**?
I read **11:15**
